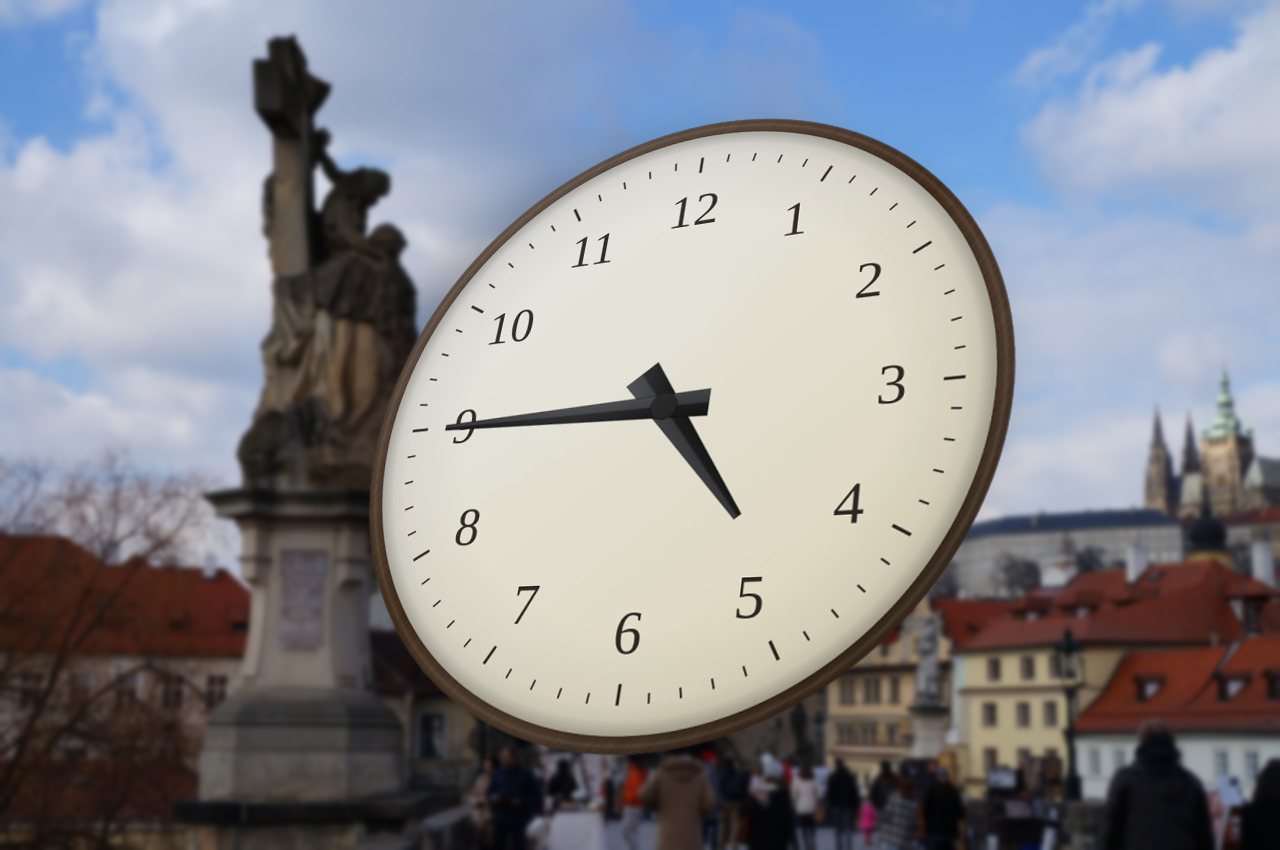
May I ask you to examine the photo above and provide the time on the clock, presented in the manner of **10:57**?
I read **4:45**
